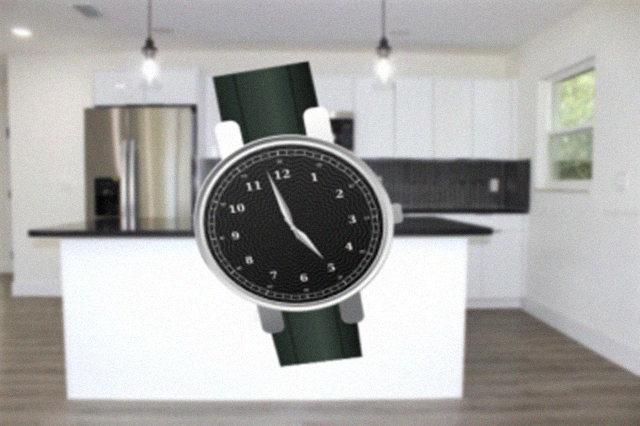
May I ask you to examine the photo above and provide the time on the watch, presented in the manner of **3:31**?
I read **4:58**
